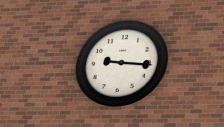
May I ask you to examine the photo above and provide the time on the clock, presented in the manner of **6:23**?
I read **9:16**
